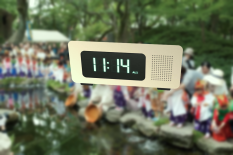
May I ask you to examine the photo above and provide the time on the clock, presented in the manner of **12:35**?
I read **11:14**
